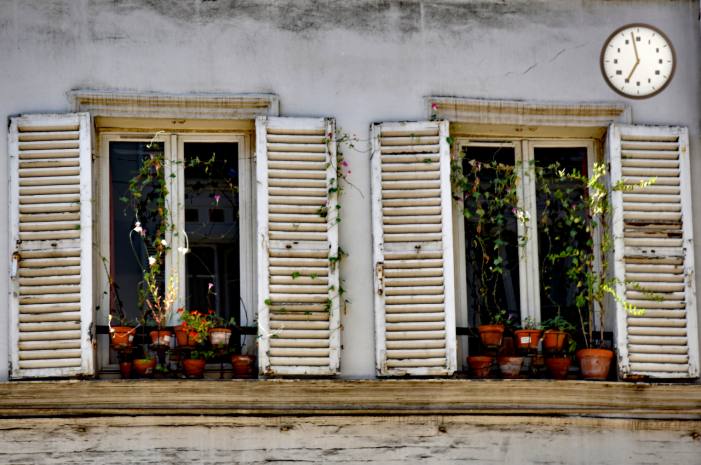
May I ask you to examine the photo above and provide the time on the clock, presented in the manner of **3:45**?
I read **6:58**
